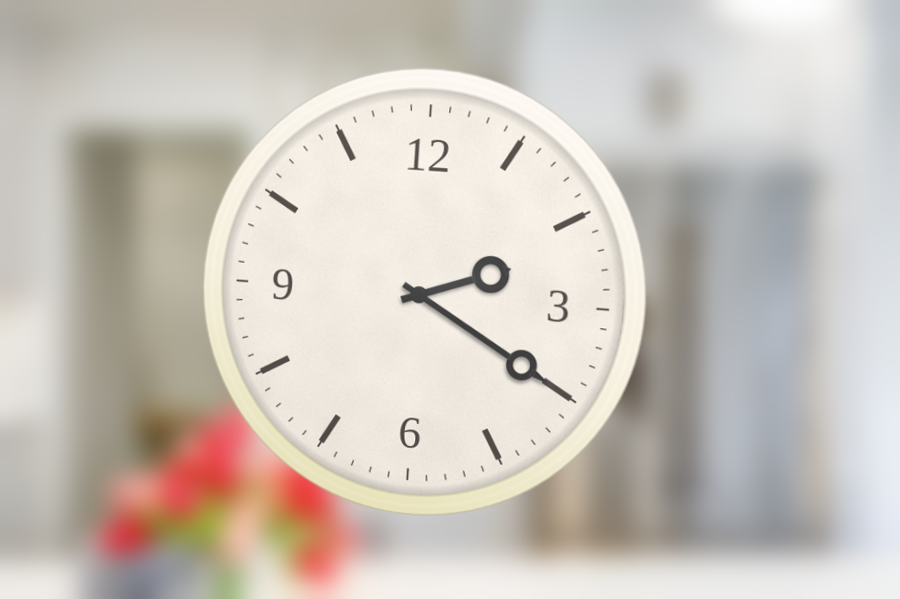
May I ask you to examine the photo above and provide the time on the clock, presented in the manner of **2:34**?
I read **2:20**
